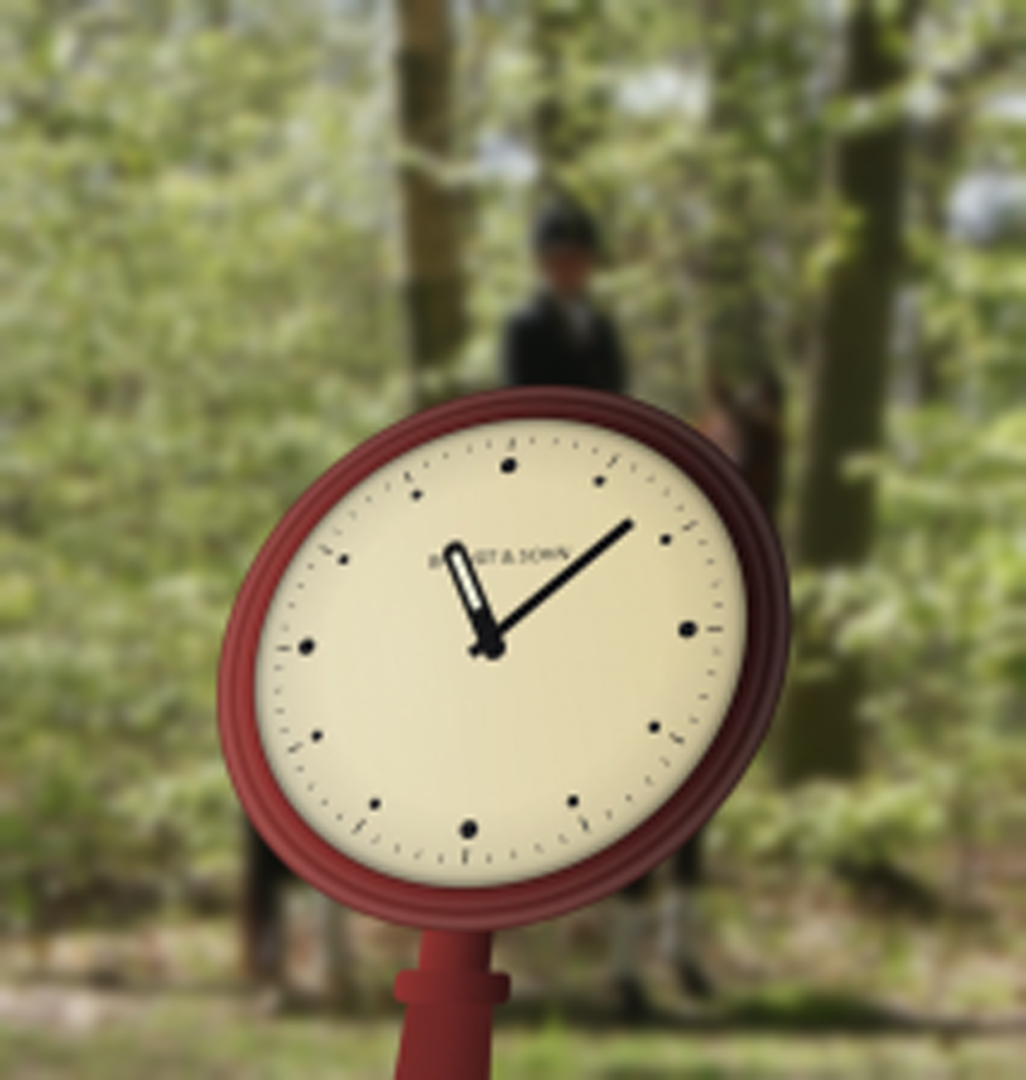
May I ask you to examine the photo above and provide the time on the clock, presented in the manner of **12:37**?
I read **11:08**
